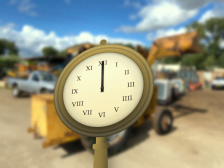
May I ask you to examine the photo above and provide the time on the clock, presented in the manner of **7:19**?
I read **12:00**
